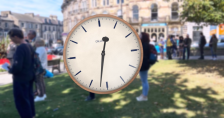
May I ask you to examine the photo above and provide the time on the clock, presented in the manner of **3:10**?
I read **12:32**
